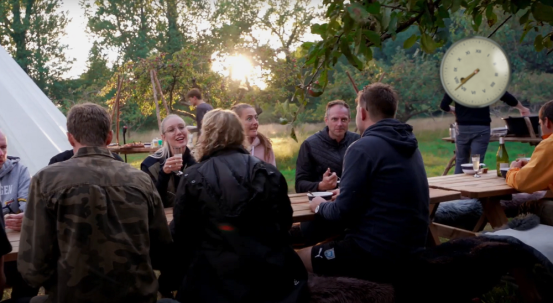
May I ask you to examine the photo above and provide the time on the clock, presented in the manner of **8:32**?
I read **7:37**
